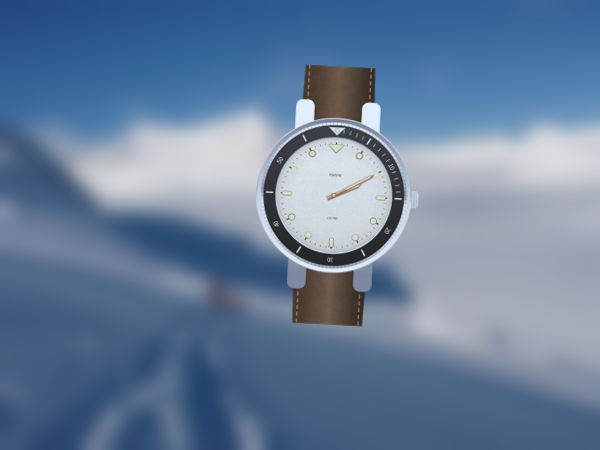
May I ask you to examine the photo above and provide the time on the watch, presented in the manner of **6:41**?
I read **2:10**
